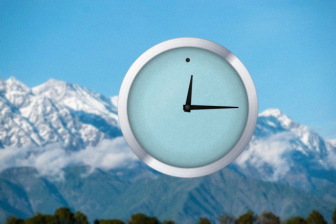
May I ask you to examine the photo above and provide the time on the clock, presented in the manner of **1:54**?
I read **12:15**
